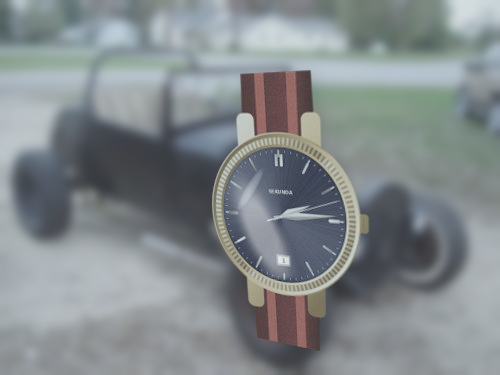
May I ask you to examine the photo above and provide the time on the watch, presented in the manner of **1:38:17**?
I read **2:14:12**
